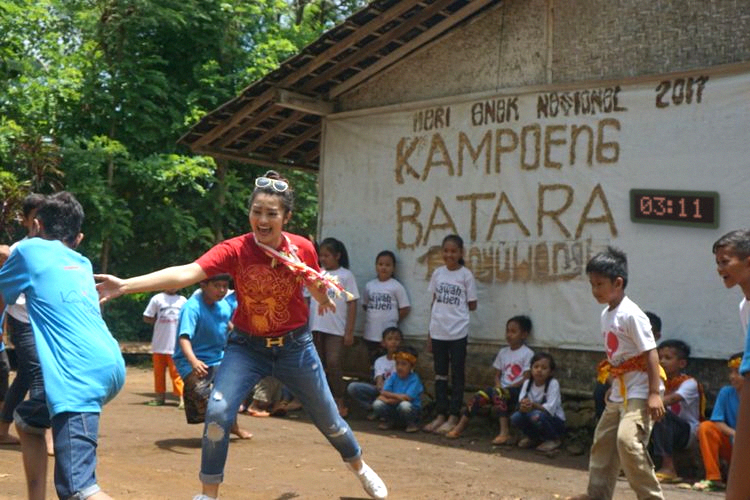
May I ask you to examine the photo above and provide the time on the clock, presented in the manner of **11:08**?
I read **3:11**
